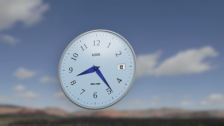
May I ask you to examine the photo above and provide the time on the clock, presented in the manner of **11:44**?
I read **8:24**
